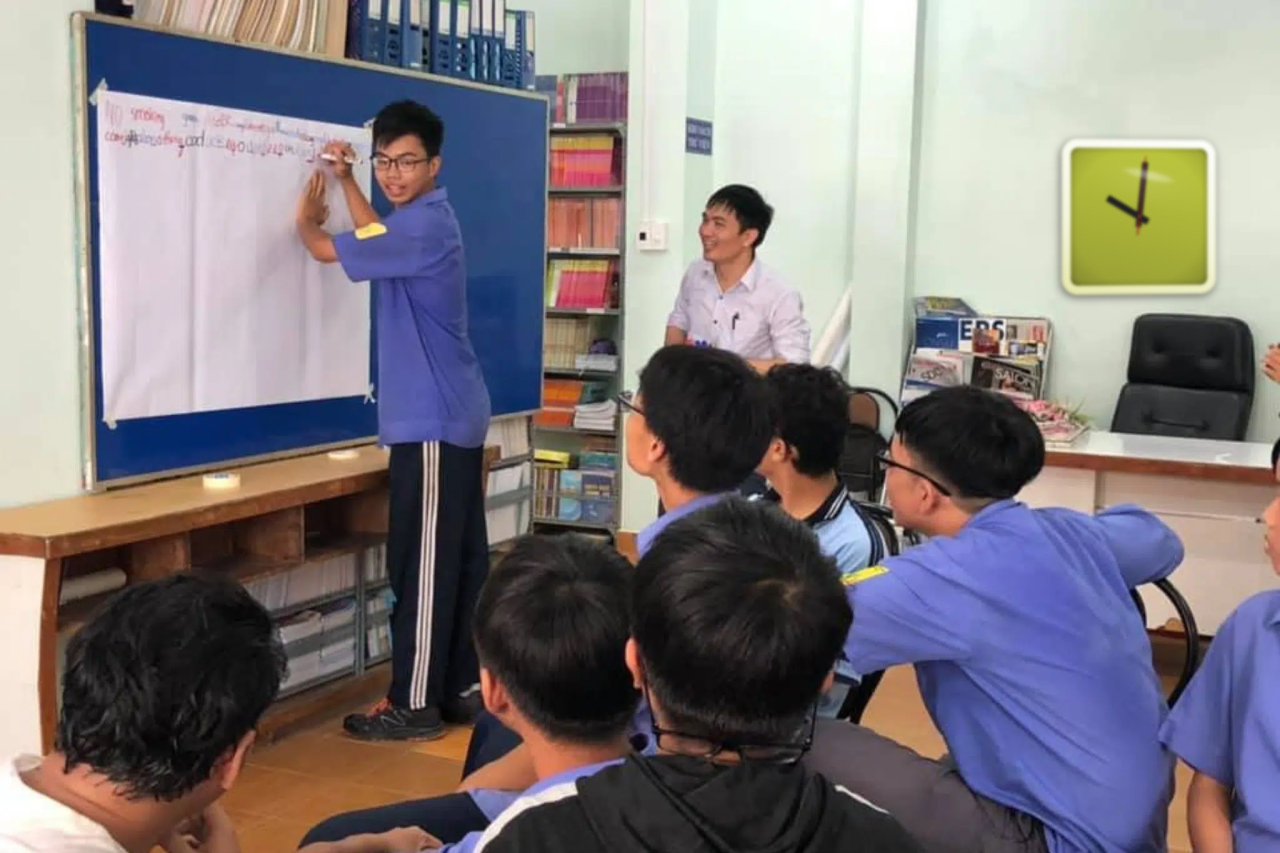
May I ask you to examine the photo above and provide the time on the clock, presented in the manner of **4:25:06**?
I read **10:01:01**
